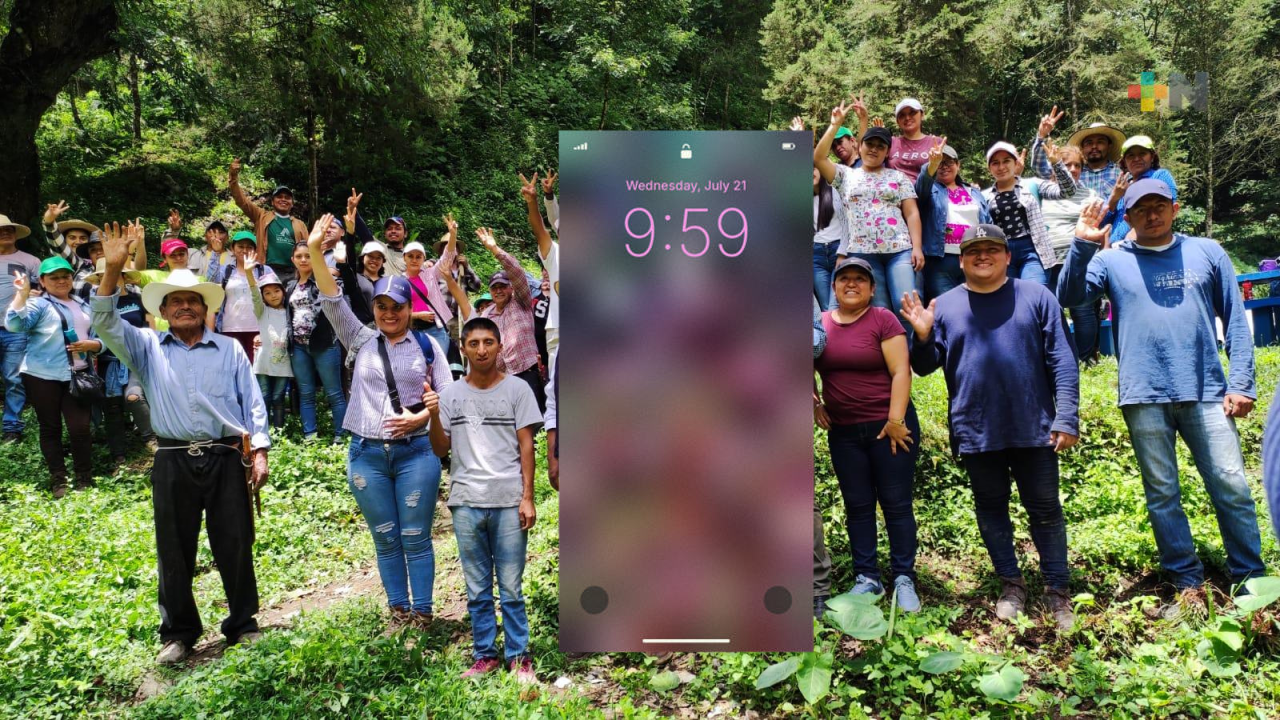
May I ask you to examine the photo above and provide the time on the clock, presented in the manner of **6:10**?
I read **9:59**
